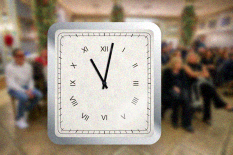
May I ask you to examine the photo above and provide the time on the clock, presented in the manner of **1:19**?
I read **11:02**
